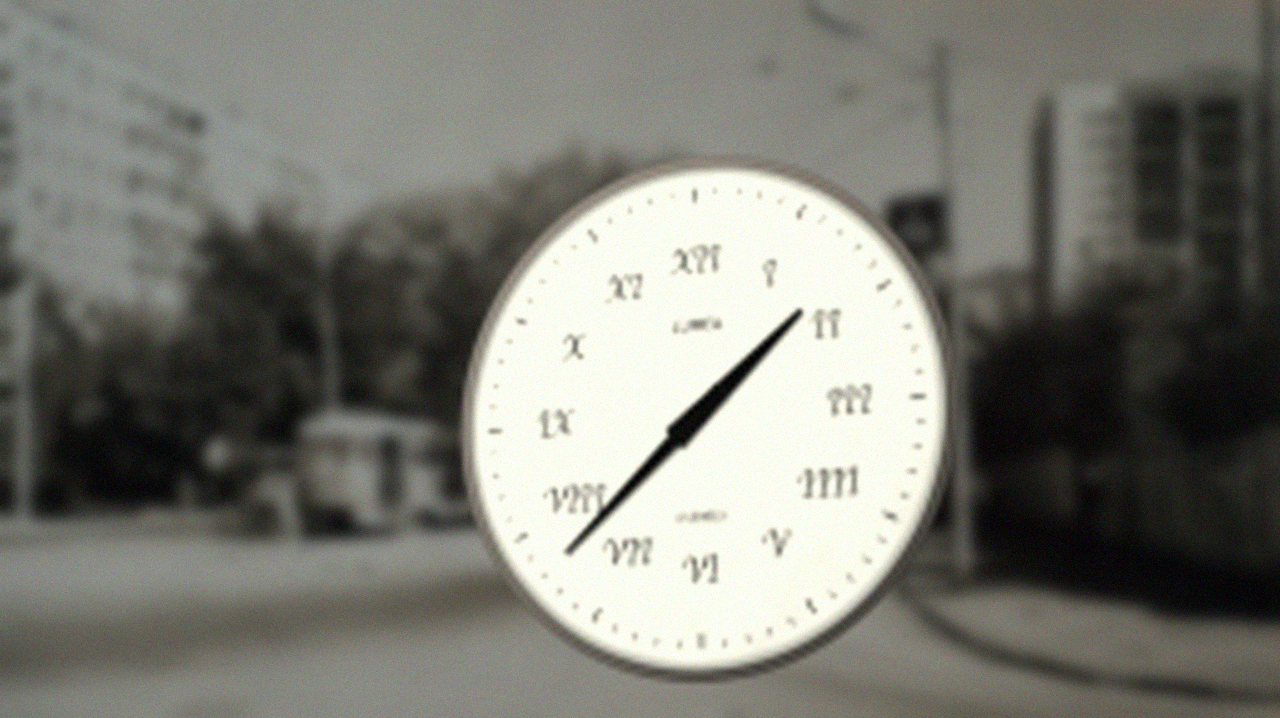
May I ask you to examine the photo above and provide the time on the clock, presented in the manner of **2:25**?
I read **1:38**
